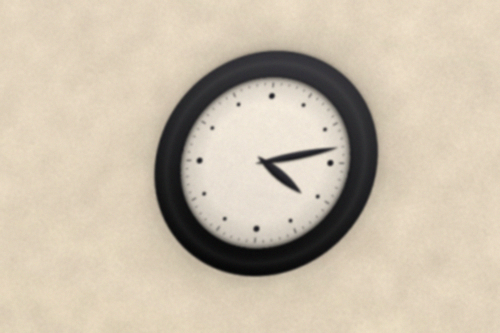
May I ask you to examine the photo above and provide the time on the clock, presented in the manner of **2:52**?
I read **4:13**
